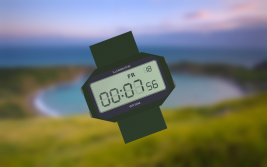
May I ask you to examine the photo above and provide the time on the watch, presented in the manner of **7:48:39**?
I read **0:07:56**
